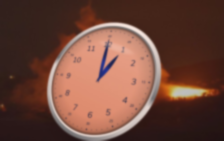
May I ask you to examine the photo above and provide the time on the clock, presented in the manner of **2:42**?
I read **1:00**
